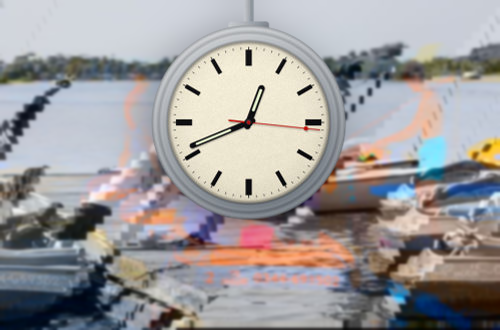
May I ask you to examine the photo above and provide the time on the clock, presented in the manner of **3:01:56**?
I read **12:41:16**
